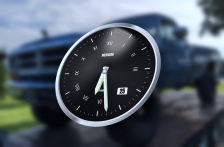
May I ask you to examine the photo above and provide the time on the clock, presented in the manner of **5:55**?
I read **6:28**
